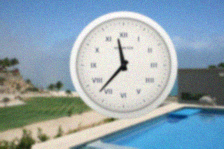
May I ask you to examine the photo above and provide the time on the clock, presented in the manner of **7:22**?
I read **11:37**
